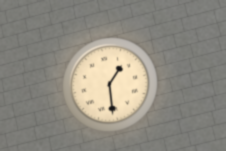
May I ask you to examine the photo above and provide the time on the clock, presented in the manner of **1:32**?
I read **1:31**
